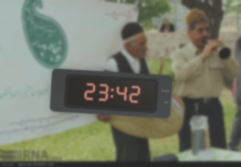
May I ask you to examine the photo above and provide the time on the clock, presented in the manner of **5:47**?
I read **23:42**
